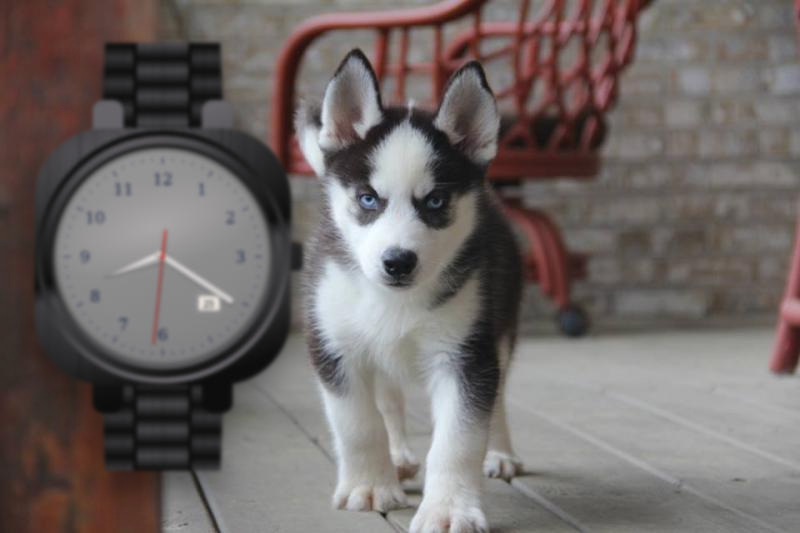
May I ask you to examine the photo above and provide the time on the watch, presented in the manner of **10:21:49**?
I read **8:20:31**
